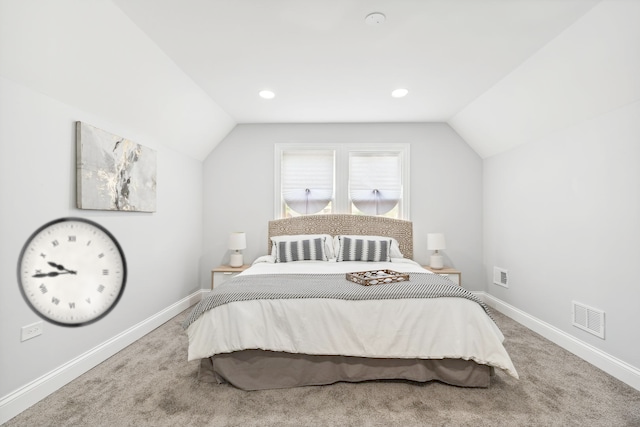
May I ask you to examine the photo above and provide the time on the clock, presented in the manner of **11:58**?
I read **9:44**
